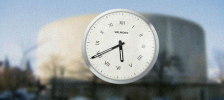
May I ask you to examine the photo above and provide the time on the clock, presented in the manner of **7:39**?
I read **5:40**
